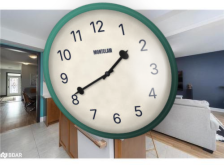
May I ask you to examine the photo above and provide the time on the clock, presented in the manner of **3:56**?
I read **1:41**
